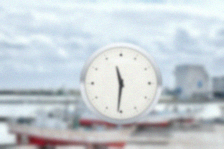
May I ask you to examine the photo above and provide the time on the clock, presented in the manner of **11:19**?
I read **11:31**
